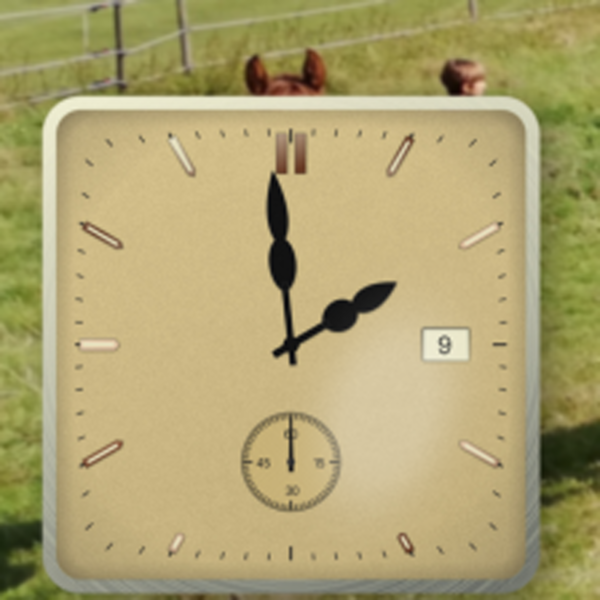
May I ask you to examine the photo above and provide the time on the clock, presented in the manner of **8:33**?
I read **1:59**
